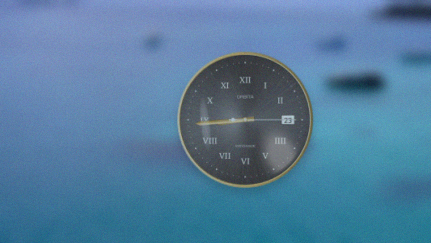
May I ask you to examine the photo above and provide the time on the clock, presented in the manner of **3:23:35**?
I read **8:44:15**
